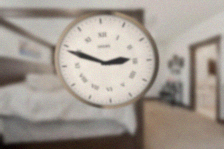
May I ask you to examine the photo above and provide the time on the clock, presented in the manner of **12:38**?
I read **2:49**
